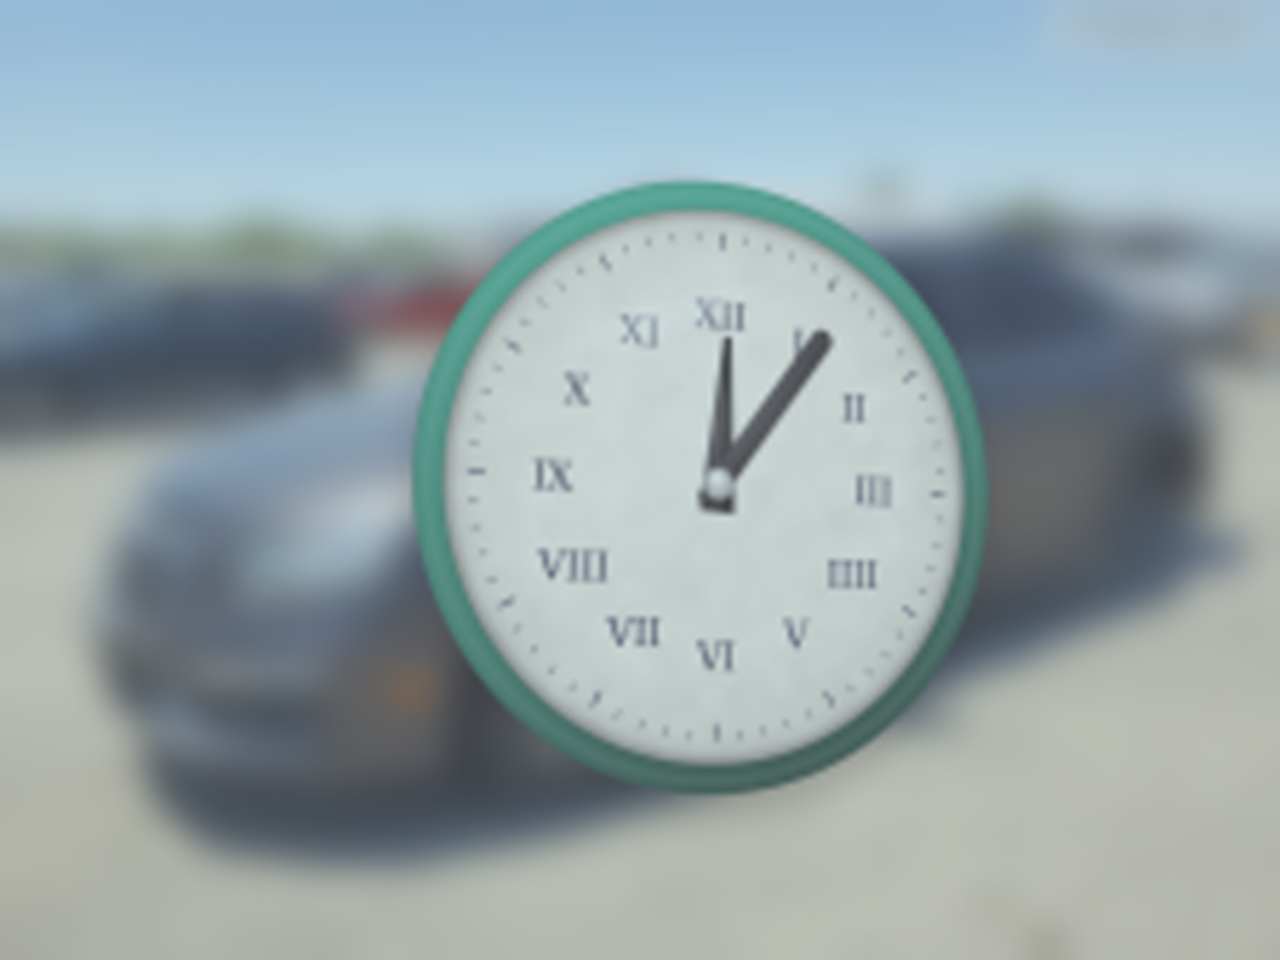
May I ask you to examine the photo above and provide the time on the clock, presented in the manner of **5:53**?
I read **12:06**
